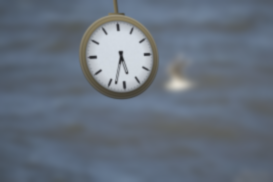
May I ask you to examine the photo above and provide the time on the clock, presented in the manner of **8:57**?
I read **5:33**
